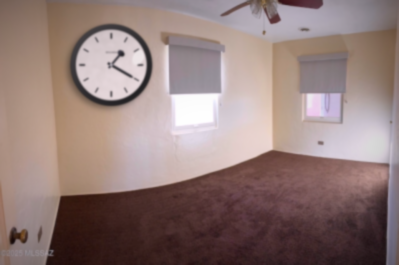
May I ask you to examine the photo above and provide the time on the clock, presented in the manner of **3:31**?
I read **1:20**
